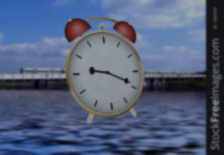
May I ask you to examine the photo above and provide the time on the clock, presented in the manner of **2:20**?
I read **9:19**
